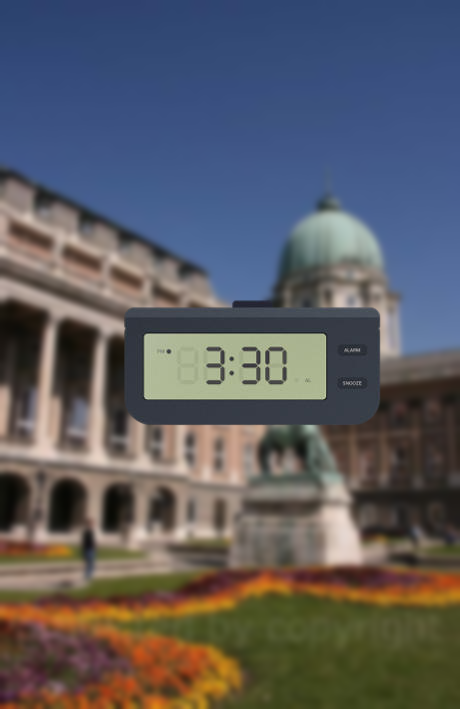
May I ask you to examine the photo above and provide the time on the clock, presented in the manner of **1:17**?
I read **3:30**
